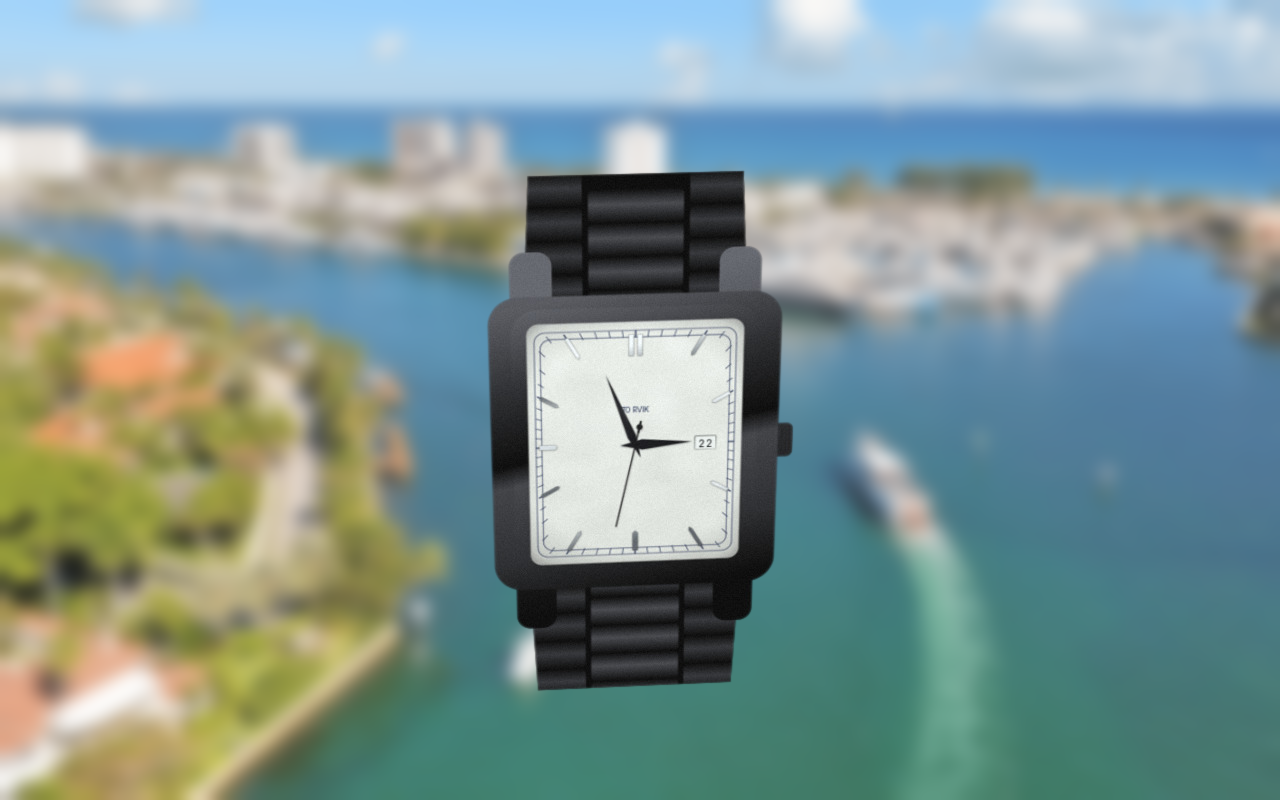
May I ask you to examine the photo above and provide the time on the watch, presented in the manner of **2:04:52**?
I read **2:56:32**
